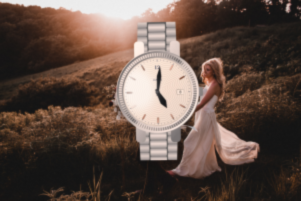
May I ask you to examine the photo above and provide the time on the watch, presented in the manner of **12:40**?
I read **5:01**
